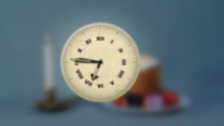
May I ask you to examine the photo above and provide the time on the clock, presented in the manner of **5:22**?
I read **6:46**
